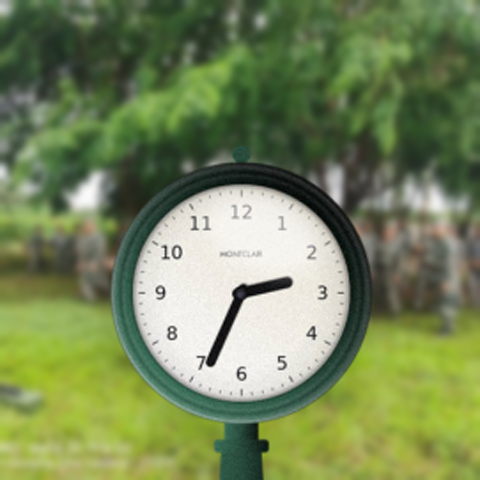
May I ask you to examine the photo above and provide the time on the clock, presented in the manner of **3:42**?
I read **2:34**
